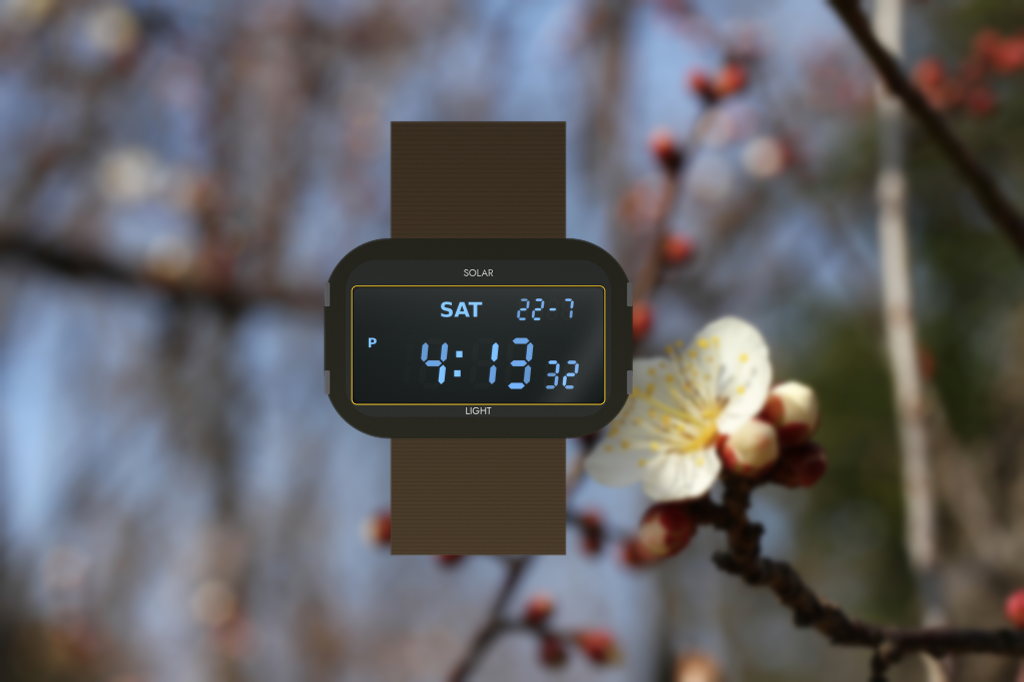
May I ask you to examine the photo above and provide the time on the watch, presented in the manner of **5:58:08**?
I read **4:13:32**
